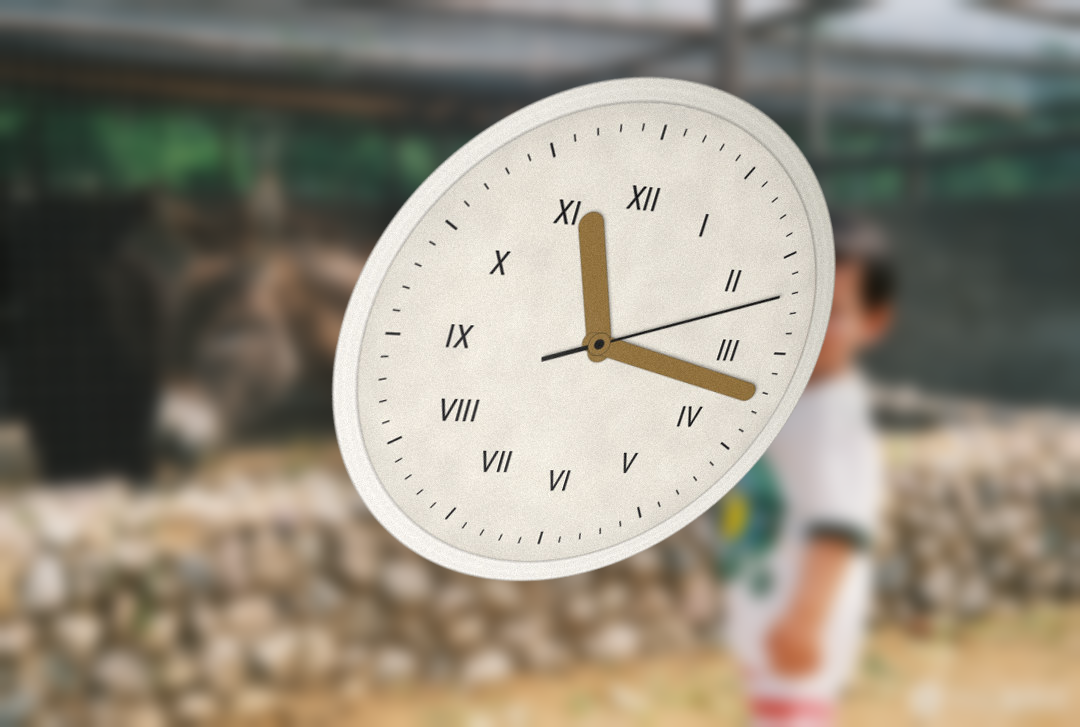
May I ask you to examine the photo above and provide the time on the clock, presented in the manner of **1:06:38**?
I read **11:17:12**
